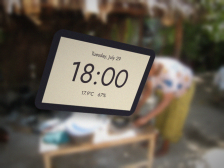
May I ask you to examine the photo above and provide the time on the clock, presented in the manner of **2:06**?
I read **18:00**
